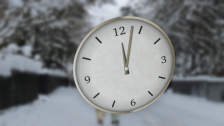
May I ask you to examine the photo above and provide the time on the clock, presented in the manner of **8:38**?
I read **12:03**
